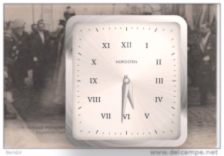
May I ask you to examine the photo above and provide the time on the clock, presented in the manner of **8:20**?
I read **5:31**
